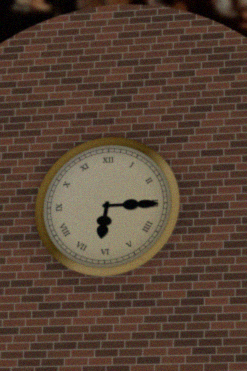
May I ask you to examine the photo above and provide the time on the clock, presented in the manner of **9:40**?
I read **6:15**
